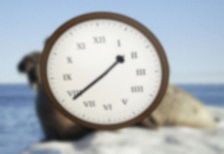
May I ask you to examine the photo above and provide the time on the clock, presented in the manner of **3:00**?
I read **1:39**
